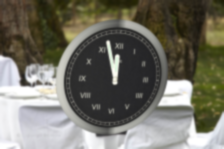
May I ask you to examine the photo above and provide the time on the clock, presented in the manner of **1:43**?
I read **11:57**
